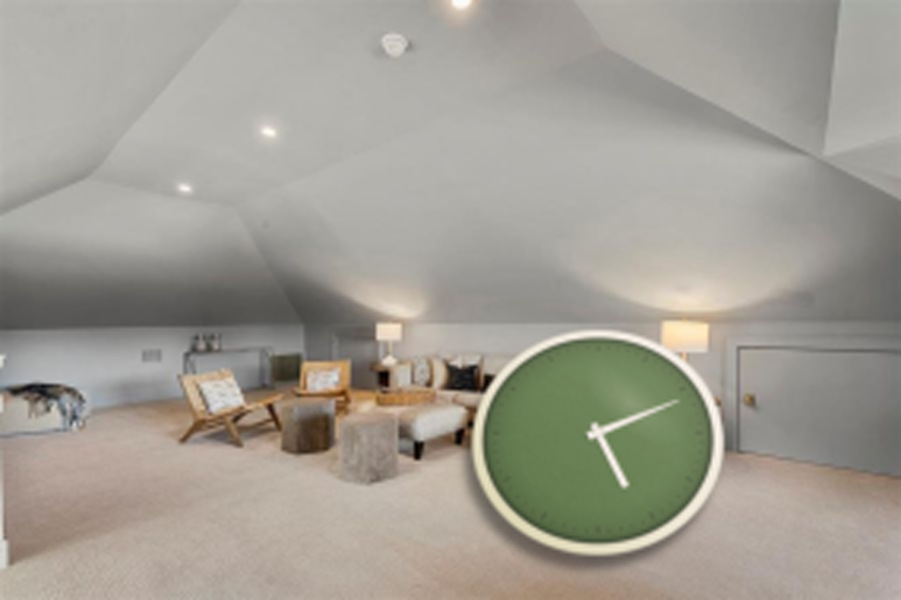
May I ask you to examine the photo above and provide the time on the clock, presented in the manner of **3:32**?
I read **5:11**
